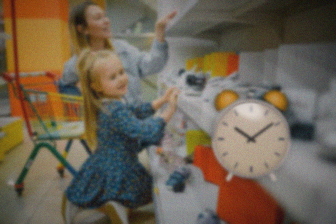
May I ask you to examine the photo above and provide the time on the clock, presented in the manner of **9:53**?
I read **10:09**
